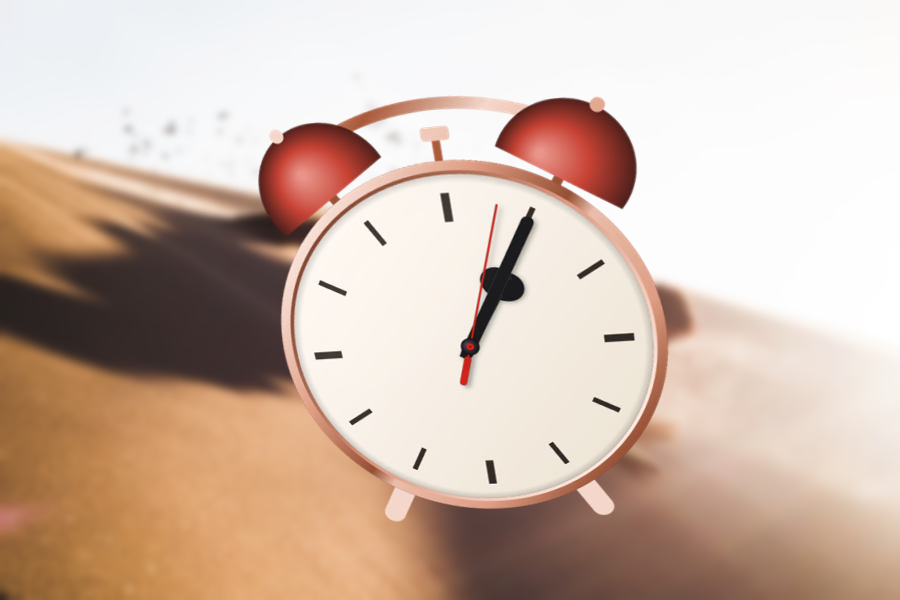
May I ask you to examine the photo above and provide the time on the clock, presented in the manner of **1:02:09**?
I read **1:05:03**
